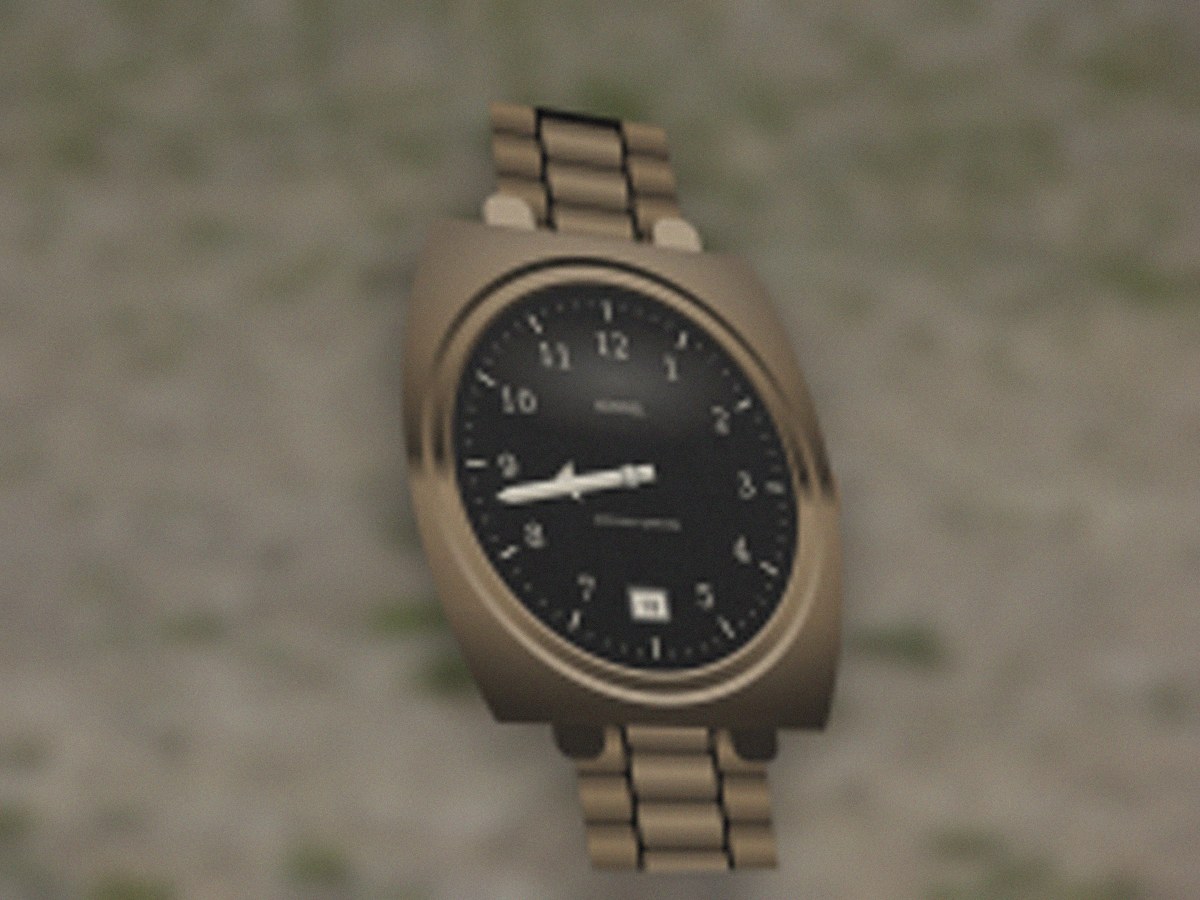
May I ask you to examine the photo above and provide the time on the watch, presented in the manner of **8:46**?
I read **8:43**
